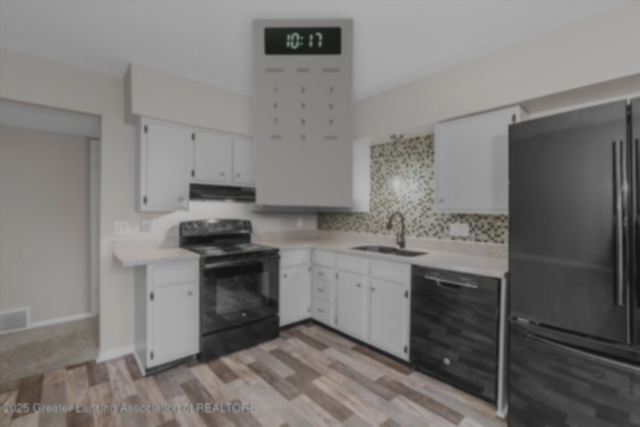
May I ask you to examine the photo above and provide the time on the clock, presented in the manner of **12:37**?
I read **10:17**
